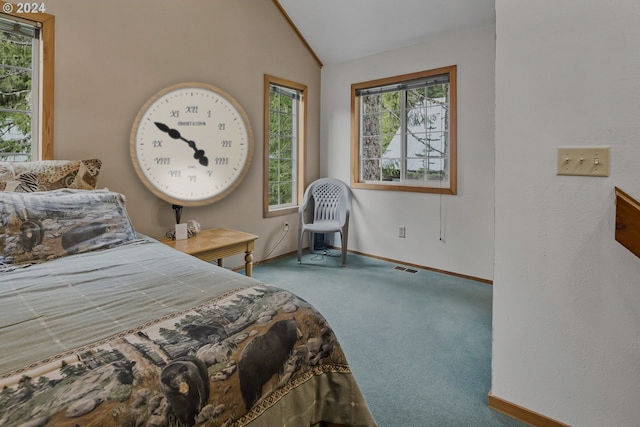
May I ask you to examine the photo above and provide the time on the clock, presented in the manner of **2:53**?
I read **4:50**
